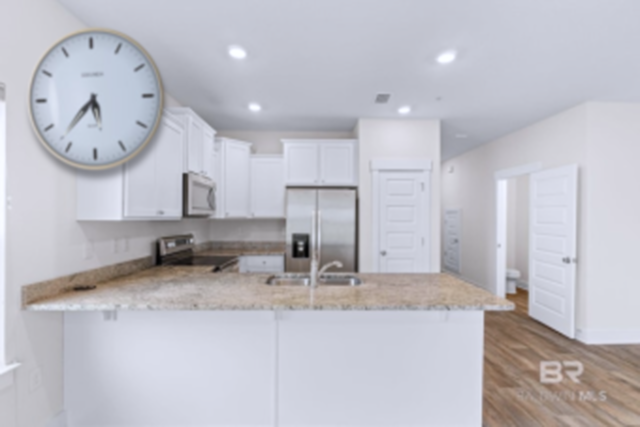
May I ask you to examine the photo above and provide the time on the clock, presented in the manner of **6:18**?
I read **5:37**
